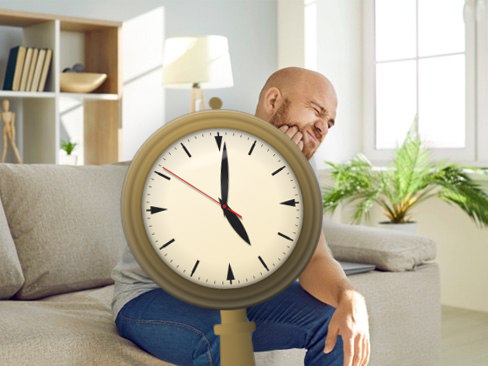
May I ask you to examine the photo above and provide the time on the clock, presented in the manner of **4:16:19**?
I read **5:00:51**
